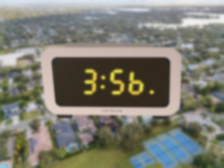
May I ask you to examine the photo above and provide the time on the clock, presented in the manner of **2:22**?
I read **3:56**
